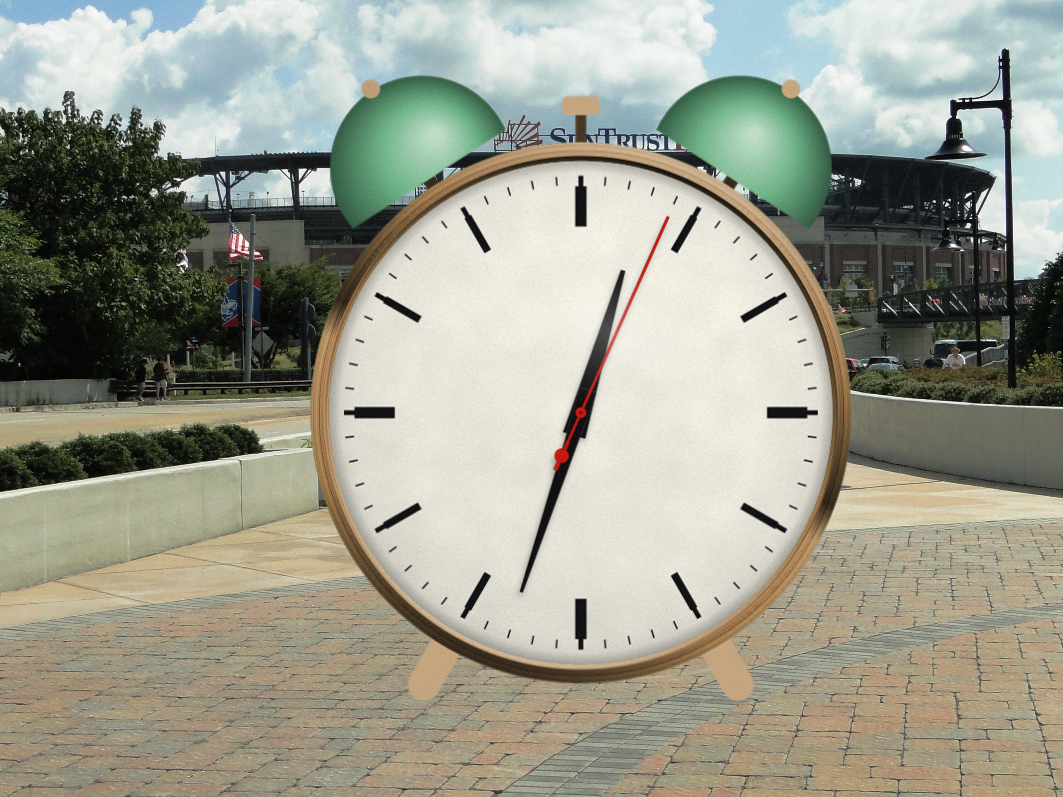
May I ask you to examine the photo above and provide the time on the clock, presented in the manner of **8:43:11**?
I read **12:33:04**
